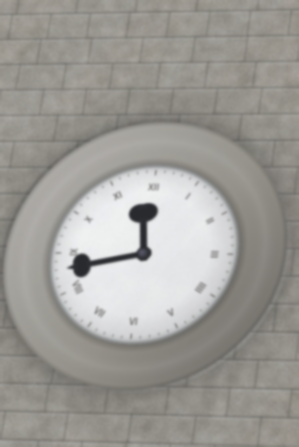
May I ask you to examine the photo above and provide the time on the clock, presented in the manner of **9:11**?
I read **11:43**
